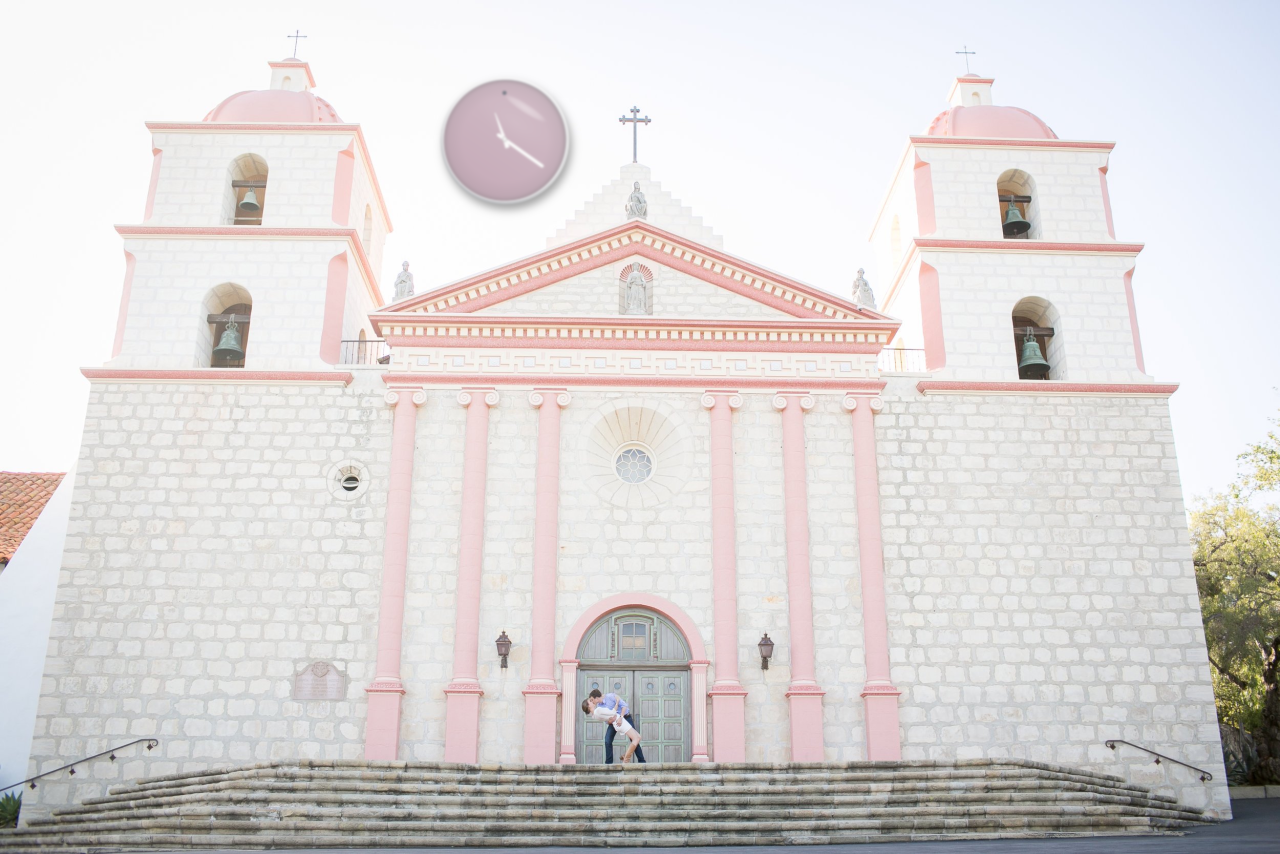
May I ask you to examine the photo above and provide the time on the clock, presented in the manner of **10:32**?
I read **11:21**
